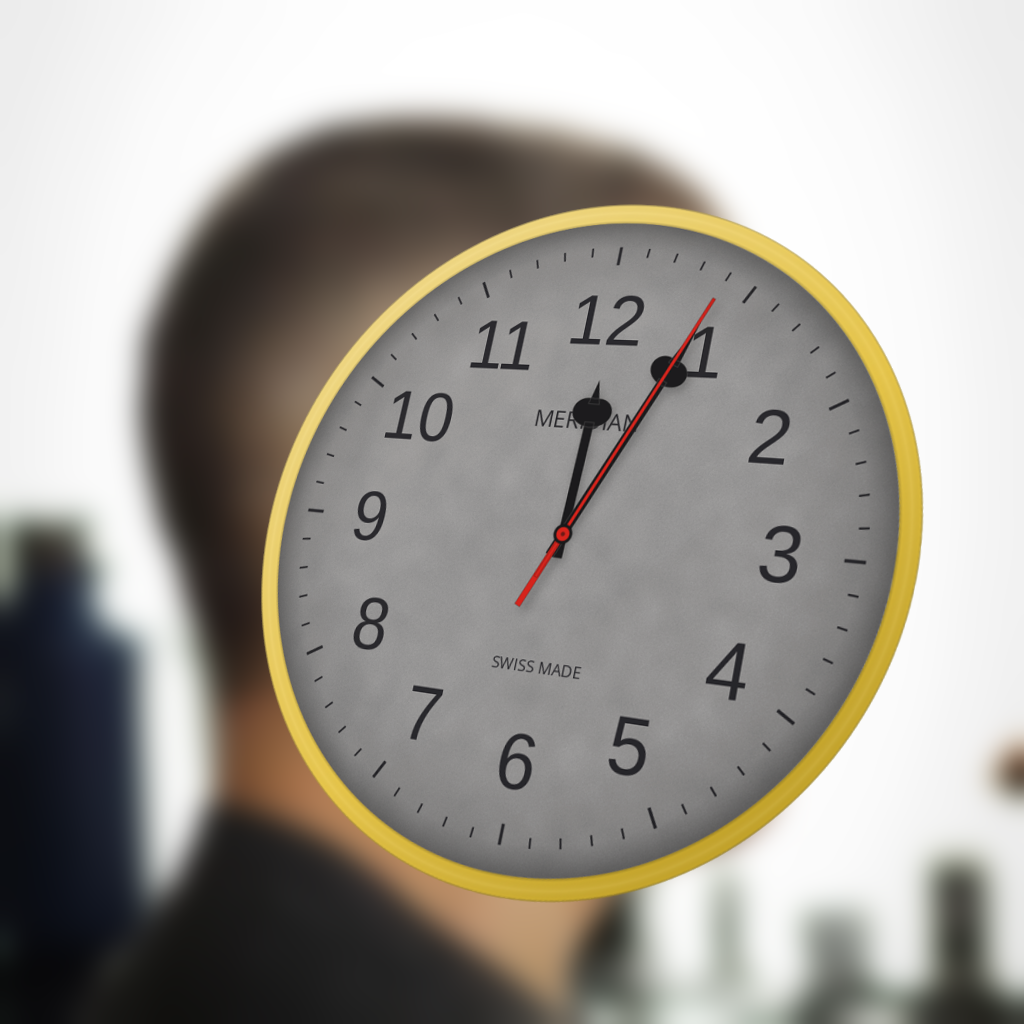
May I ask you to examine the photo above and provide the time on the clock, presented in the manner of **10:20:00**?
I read **12:04:04**
